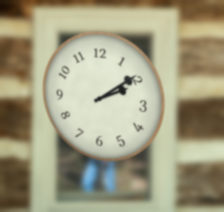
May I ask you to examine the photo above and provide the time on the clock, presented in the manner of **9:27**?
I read **2:09**
